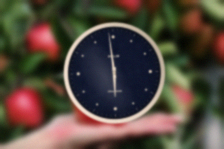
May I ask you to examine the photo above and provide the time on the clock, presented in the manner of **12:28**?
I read **5:59**
